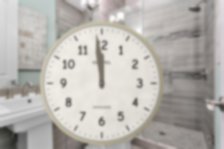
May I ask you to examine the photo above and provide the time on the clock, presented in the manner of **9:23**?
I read **11:59**
